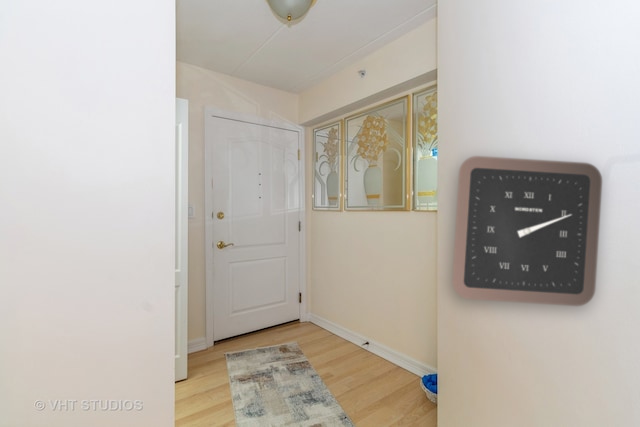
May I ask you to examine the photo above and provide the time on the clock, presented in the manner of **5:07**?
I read **2:11**
